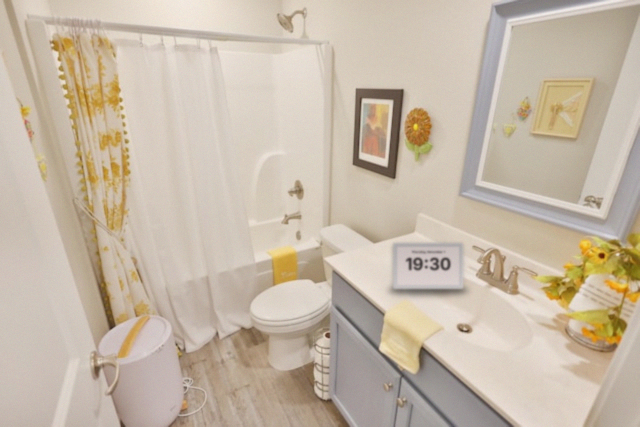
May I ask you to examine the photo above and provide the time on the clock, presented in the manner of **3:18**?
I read **19:30**
